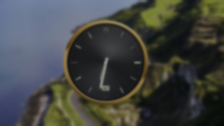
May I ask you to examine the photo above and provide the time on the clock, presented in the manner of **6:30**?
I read **6:32**
